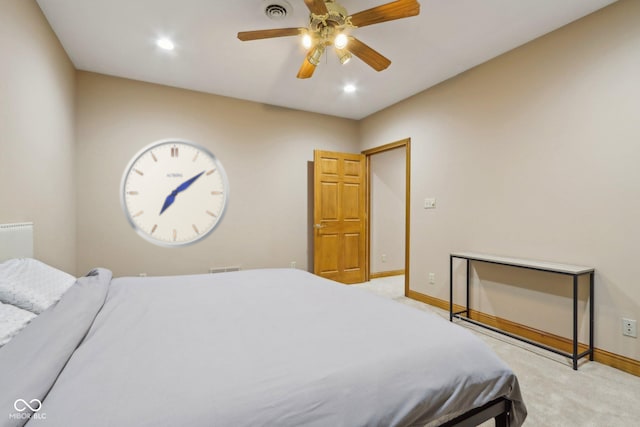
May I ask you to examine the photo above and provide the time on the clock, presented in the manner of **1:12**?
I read **7:09**
